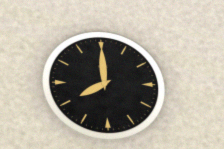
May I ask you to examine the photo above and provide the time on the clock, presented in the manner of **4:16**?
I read **8:00**
